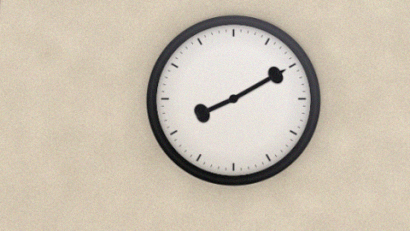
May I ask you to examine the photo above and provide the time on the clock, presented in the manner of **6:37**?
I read **8:10**
